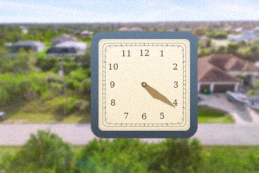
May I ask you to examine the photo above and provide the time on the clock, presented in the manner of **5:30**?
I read **4:21**
